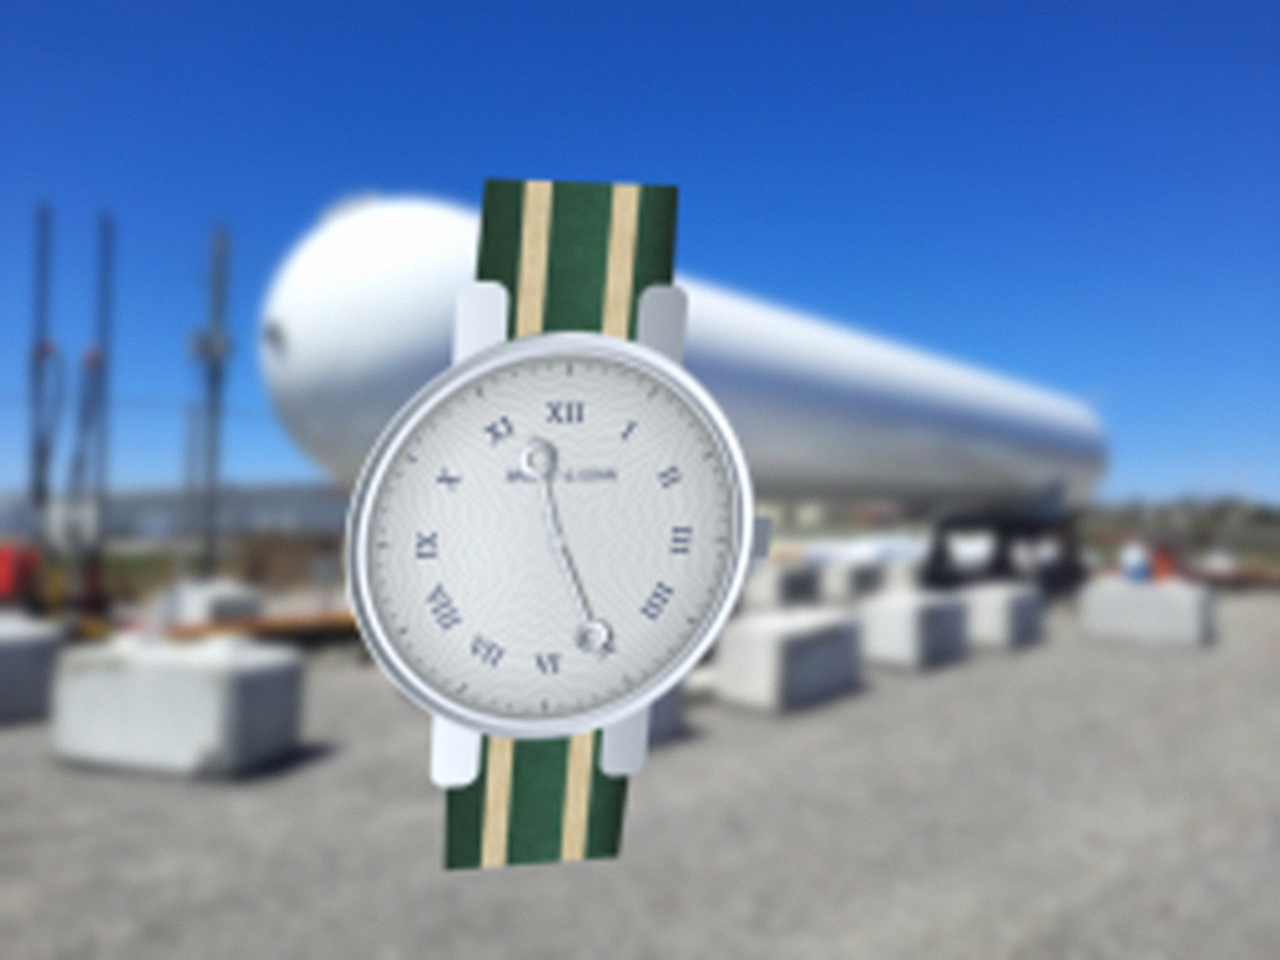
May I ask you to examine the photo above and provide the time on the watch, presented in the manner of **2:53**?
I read **11:26**
